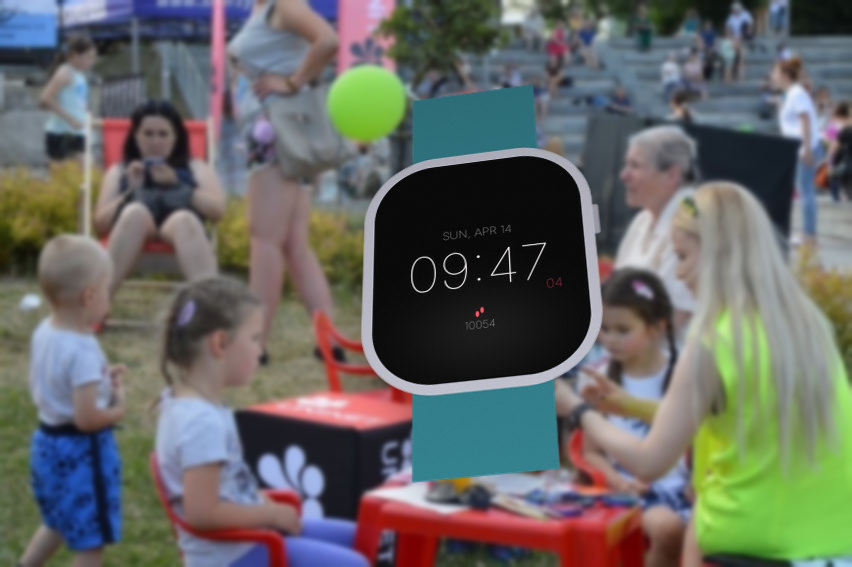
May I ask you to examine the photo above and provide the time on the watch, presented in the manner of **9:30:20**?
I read **9:47:04**
